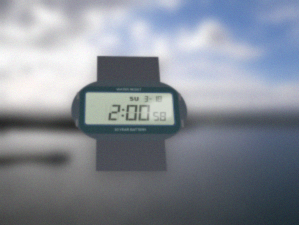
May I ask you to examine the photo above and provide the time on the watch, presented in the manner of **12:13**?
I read **2:00**
